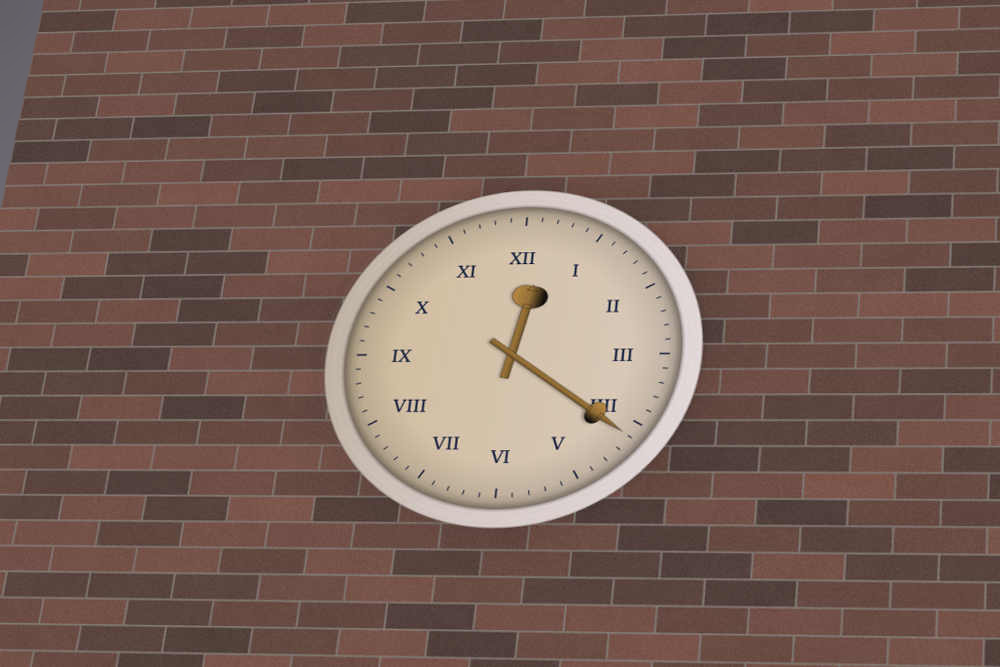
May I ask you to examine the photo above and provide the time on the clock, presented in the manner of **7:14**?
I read **12:21**
